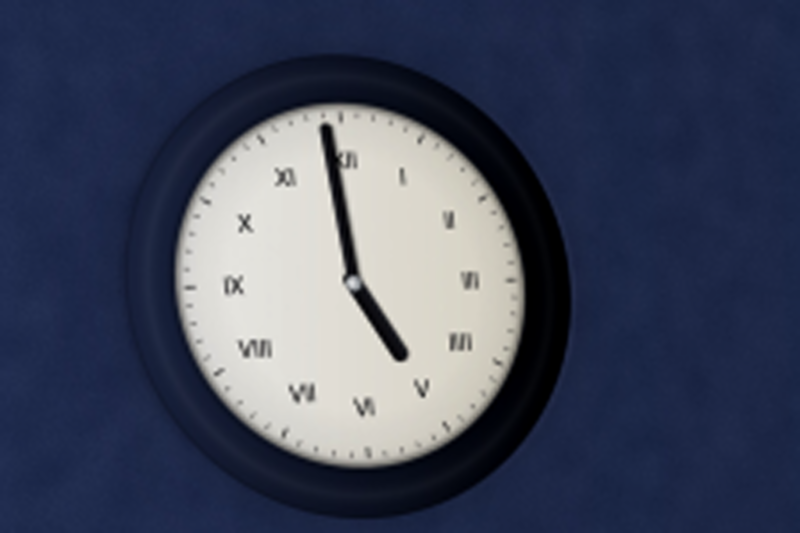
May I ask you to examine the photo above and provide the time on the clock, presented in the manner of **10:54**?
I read **4:59**
